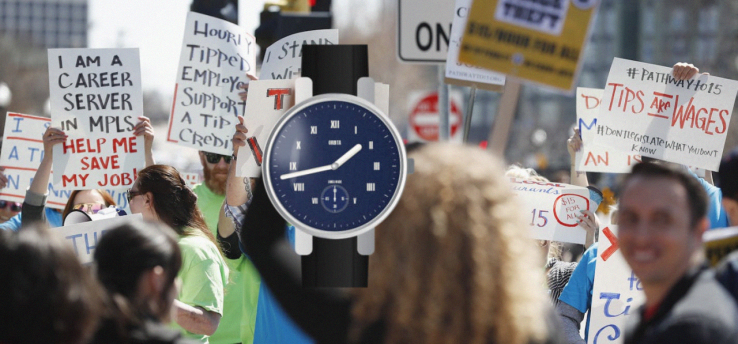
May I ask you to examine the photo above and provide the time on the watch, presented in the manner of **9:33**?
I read **1:43**
